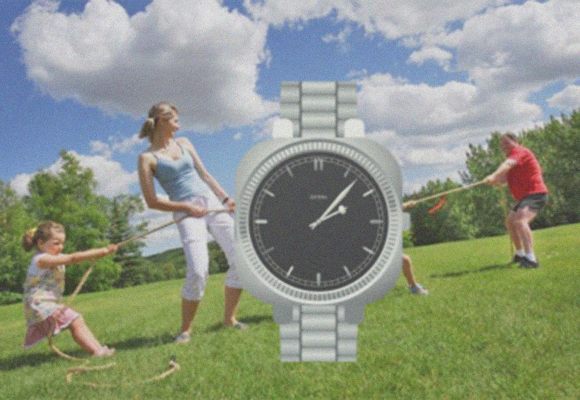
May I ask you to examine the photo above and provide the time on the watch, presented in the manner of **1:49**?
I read **2:07**
